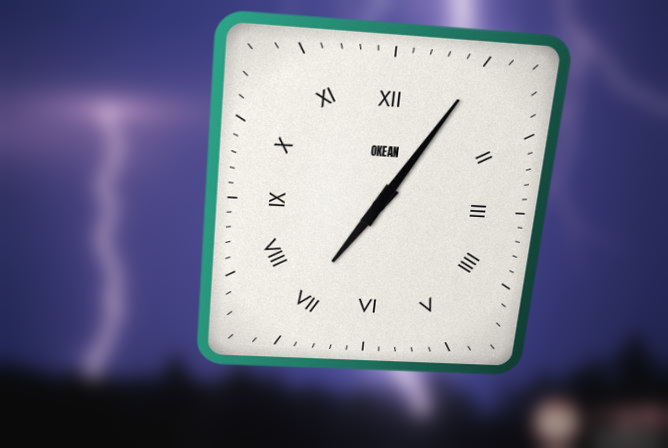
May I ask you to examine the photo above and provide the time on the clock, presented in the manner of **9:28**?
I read **7:05**
